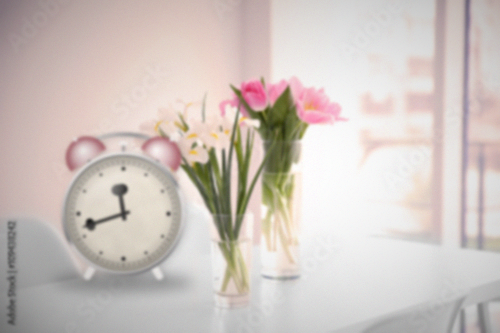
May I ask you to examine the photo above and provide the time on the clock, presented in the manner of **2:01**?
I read **11:42**
